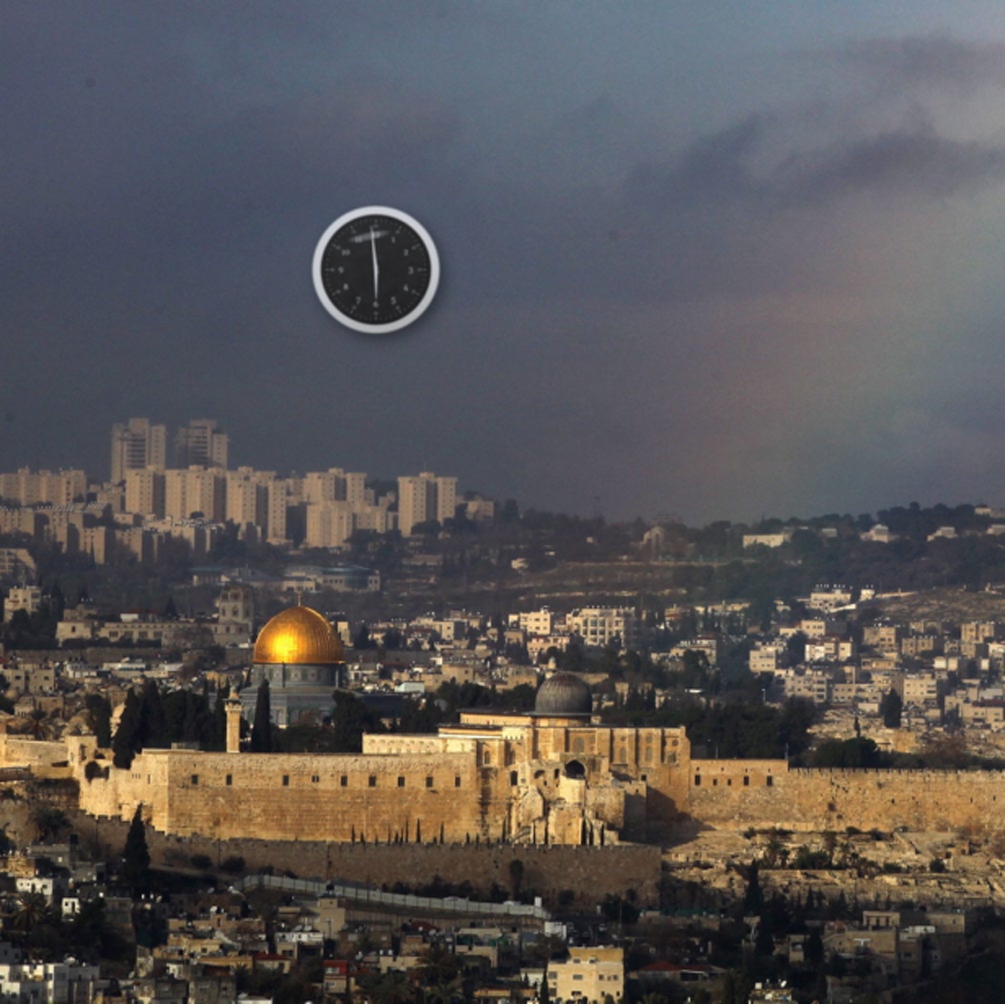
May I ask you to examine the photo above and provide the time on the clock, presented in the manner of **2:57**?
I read **5:59**
